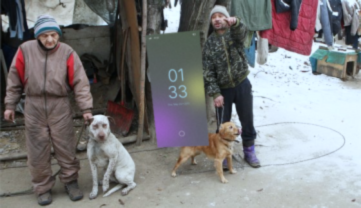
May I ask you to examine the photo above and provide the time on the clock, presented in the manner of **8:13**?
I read **1:33**
